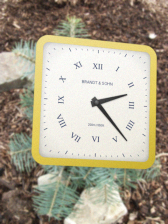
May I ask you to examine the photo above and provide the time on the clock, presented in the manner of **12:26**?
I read **2:23**
